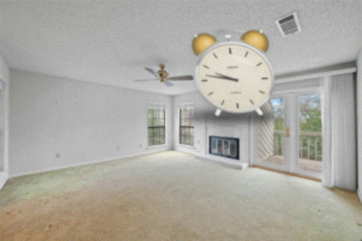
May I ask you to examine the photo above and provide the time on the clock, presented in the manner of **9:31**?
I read **9:47**
